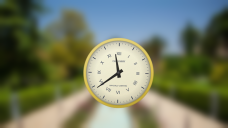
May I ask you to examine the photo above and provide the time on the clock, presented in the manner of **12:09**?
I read **11:39**
